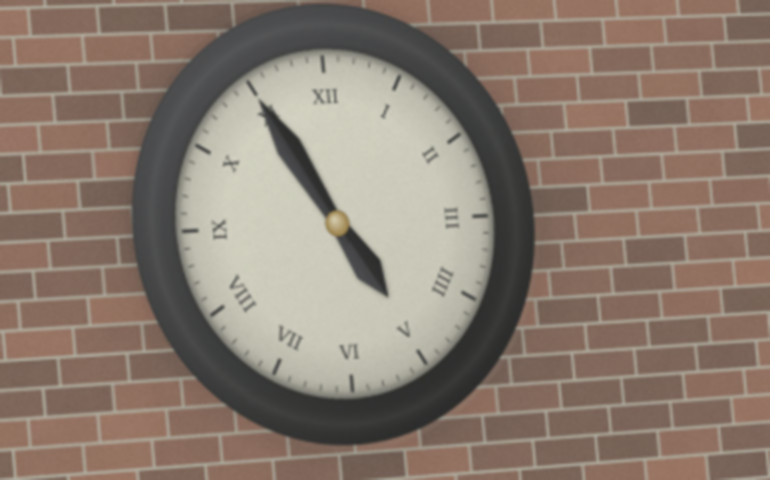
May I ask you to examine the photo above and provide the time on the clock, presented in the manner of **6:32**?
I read **4:55**
